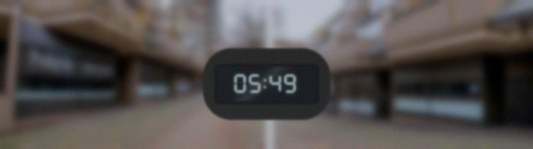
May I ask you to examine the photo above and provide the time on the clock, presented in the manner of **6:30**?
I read **5:49**
